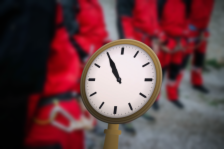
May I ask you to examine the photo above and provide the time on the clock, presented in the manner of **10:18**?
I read **10:55**
